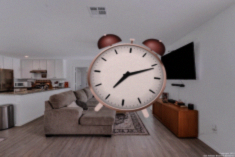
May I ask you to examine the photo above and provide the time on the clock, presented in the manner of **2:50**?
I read **7:11**
